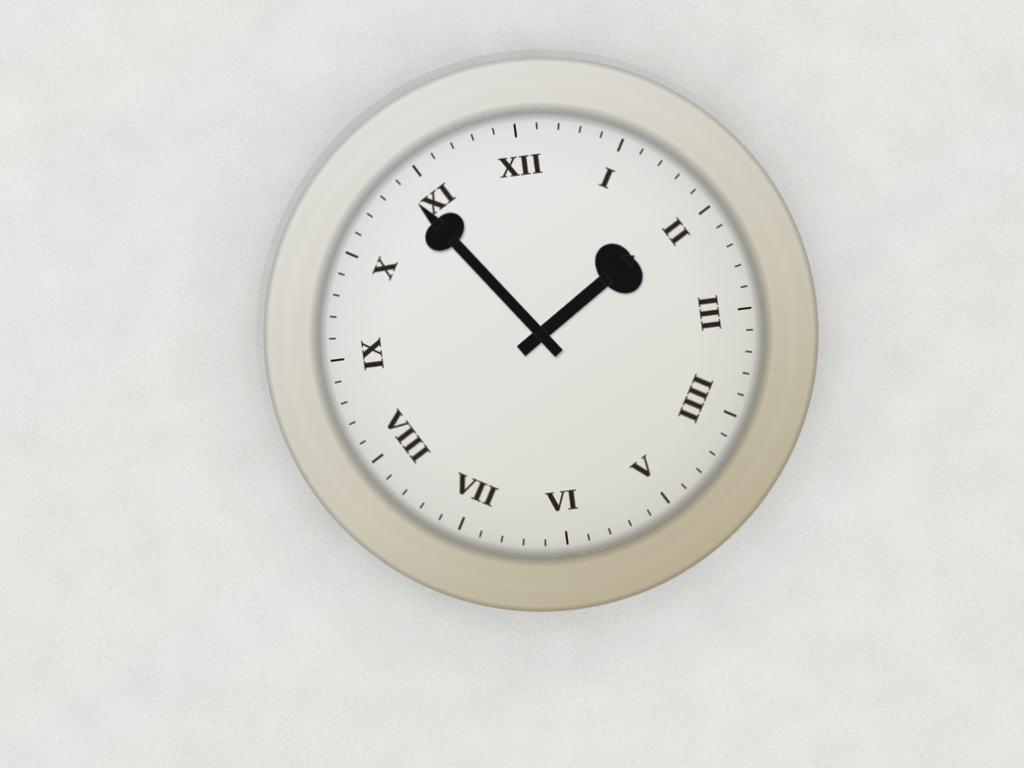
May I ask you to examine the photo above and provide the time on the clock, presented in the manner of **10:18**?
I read **1:54**
